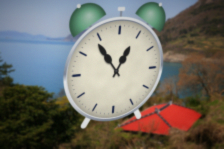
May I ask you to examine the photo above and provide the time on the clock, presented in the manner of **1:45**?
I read **12:54**
